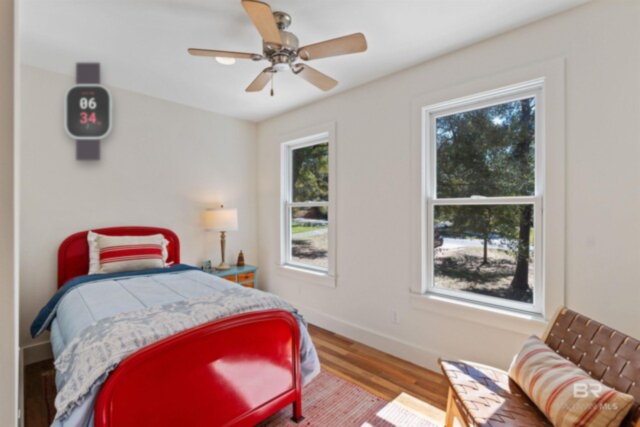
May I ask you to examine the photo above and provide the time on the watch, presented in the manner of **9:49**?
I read **6:34**
